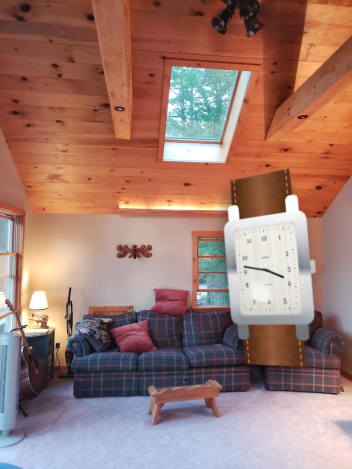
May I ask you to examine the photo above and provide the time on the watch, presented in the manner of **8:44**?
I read **3:47**
